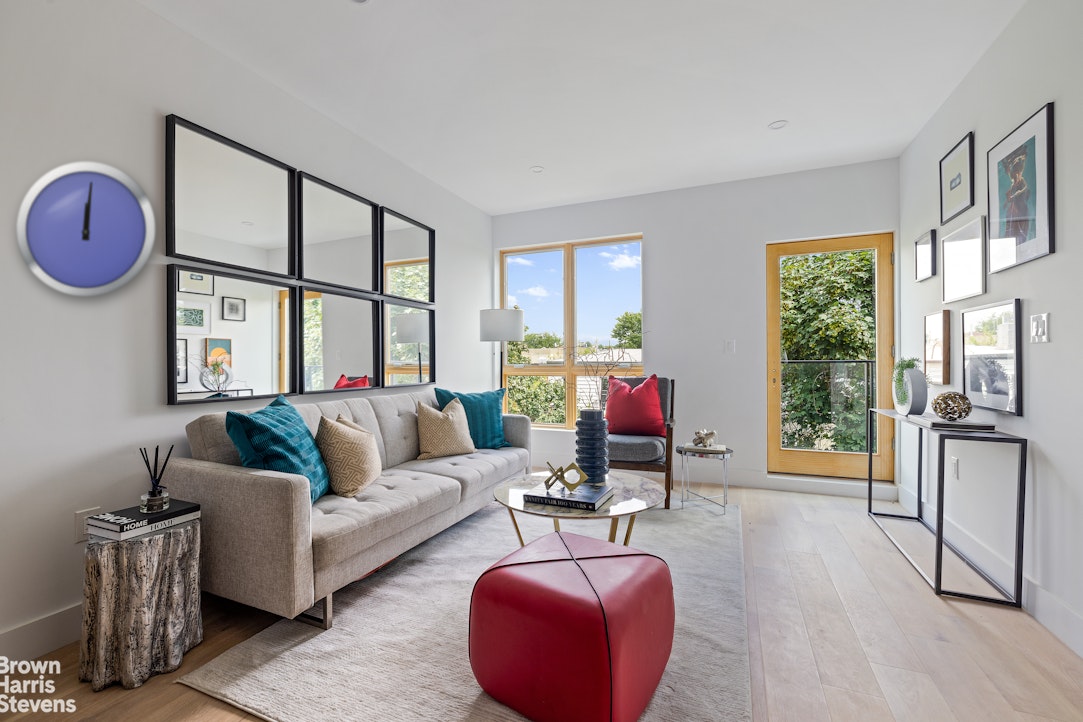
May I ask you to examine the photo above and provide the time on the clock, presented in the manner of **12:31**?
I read **12:01**
